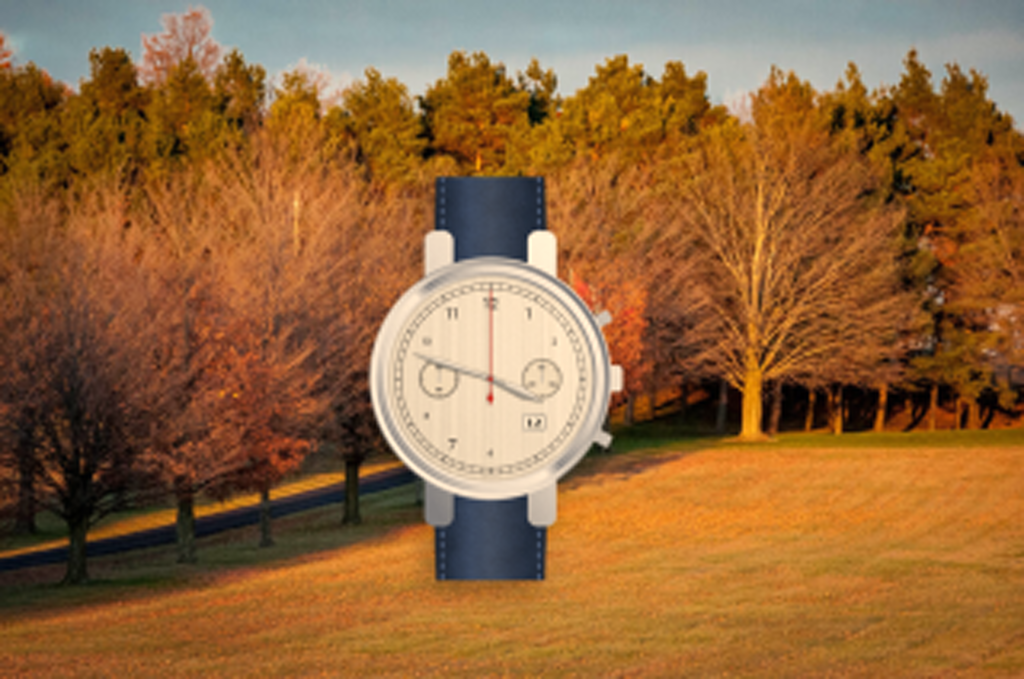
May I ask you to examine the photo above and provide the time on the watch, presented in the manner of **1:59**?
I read **3:48**
